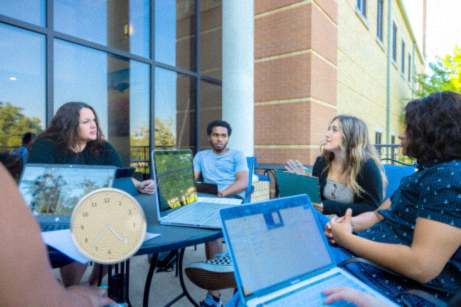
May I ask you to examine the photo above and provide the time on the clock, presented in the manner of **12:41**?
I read **4:37**
